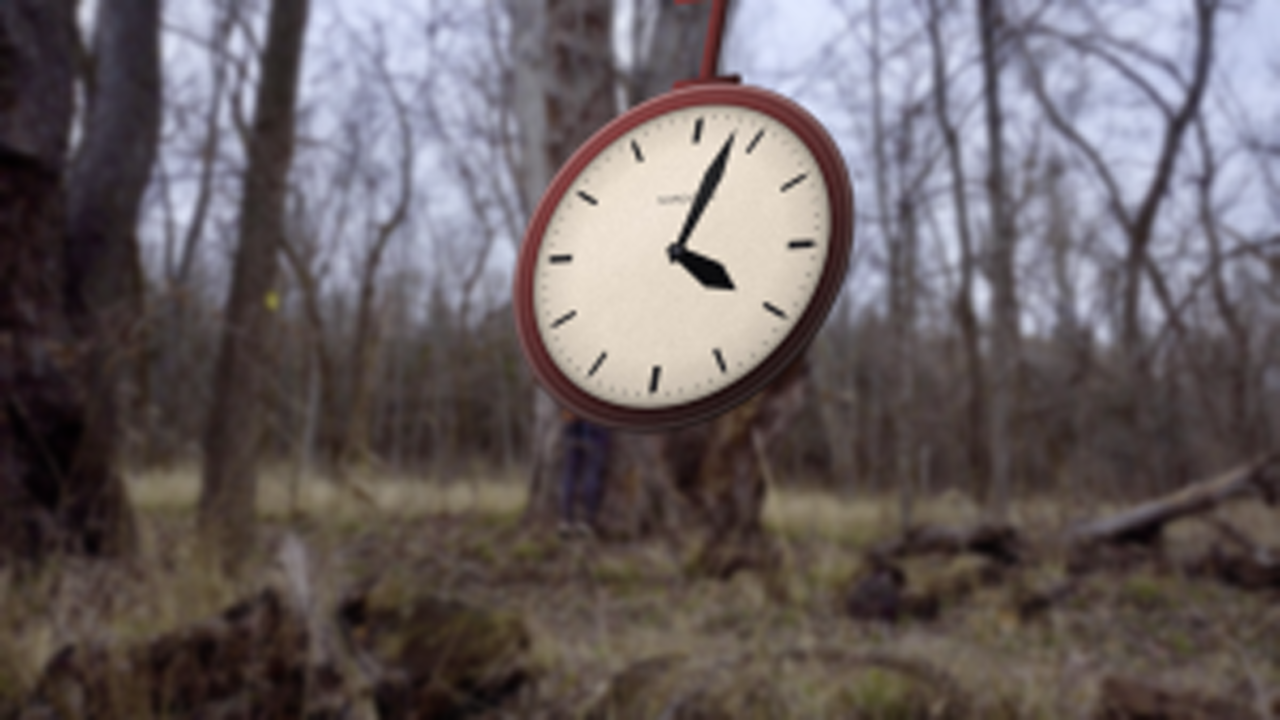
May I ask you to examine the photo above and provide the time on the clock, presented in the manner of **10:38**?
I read **4:03**
